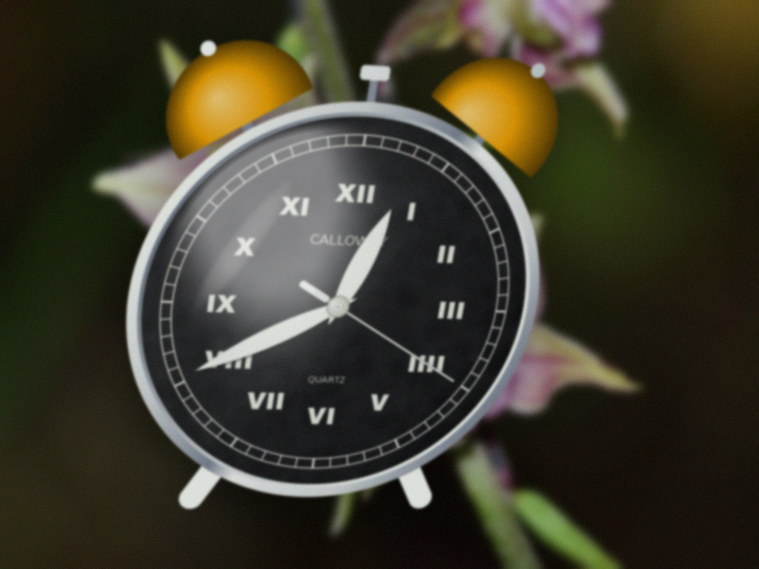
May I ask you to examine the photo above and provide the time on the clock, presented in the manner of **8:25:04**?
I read **12:40:20**
